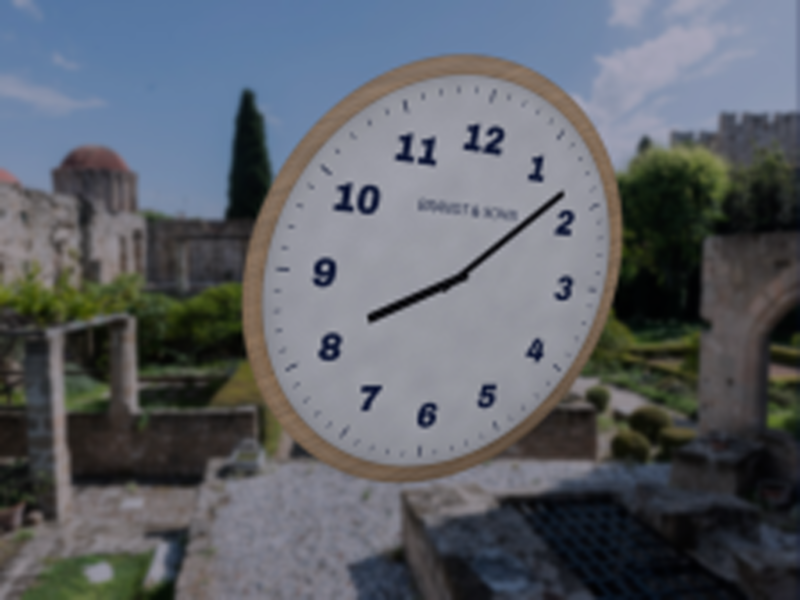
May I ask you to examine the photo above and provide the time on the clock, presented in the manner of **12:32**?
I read **8:08**
